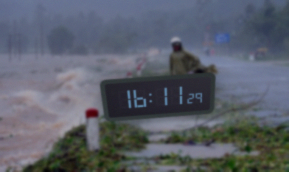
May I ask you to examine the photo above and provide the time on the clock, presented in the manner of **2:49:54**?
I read **16:11:29**
